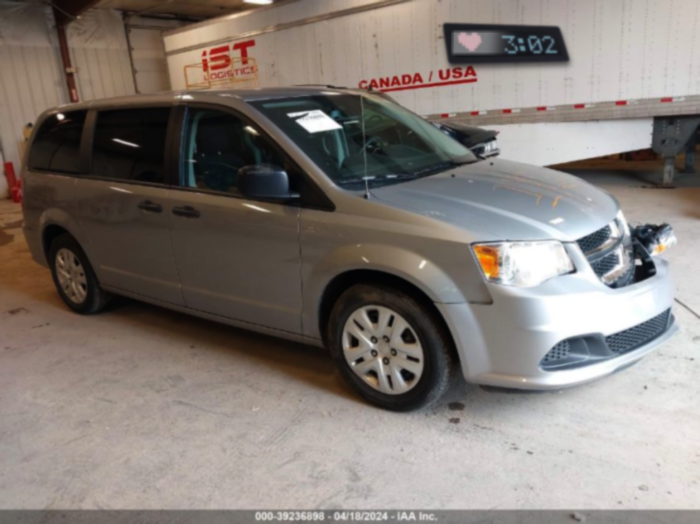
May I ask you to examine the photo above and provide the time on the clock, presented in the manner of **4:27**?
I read **3:02**
